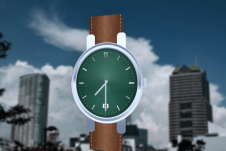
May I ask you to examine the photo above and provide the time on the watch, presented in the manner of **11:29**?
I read **7:30**
